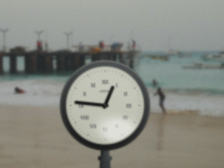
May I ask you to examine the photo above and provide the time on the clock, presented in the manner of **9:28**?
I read **12:46**
